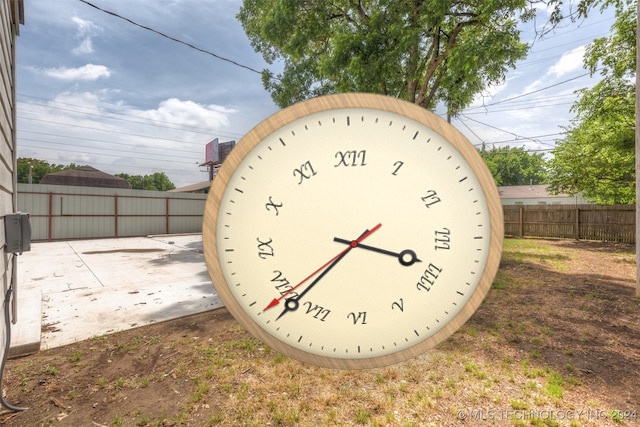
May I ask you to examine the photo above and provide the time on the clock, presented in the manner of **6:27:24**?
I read **3:37:39**
